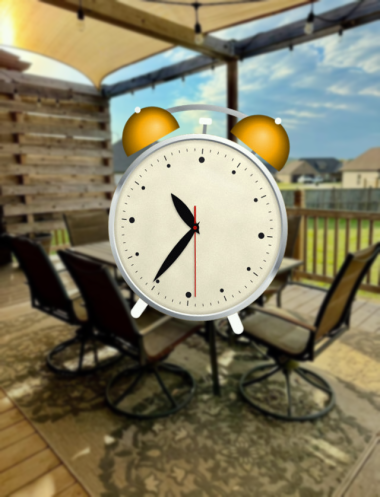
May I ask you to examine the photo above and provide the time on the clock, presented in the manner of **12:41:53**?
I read **10:35:29**
